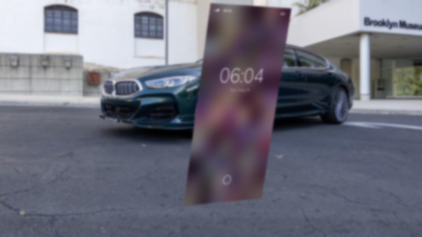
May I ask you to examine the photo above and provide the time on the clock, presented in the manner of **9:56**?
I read **6:04**
